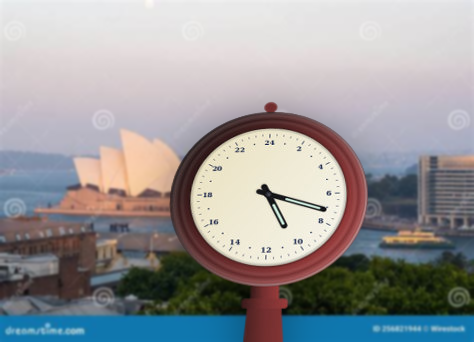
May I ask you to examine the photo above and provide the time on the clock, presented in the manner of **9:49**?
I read **10:18**
